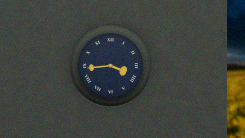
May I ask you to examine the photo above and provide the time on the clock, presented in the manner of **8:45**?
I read **3:44**
